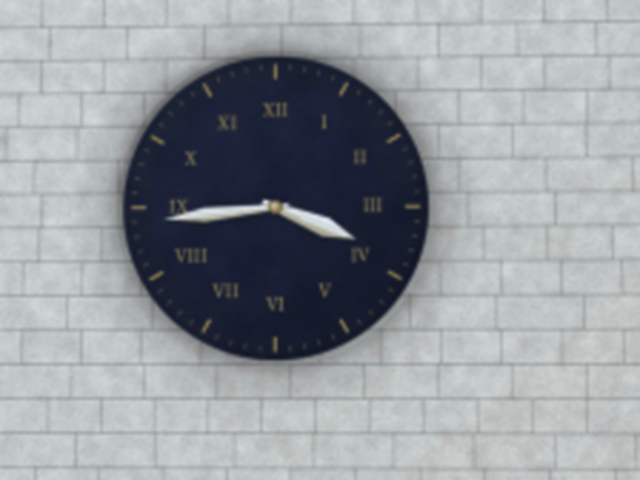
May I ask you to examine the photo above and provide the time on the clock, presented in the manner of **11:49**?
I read **3:44**
